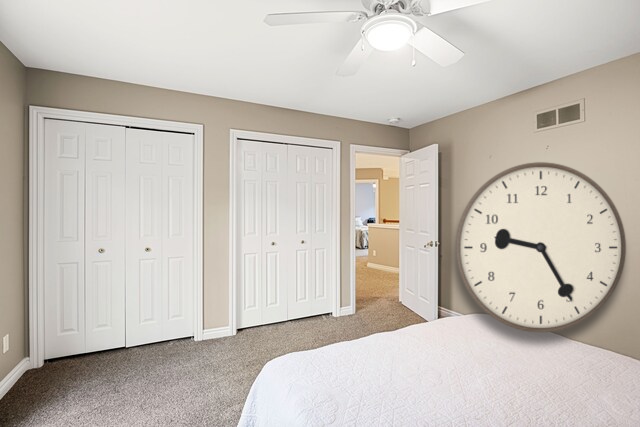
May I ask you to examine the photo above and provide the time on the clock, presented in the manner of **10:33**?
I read **9:25**
